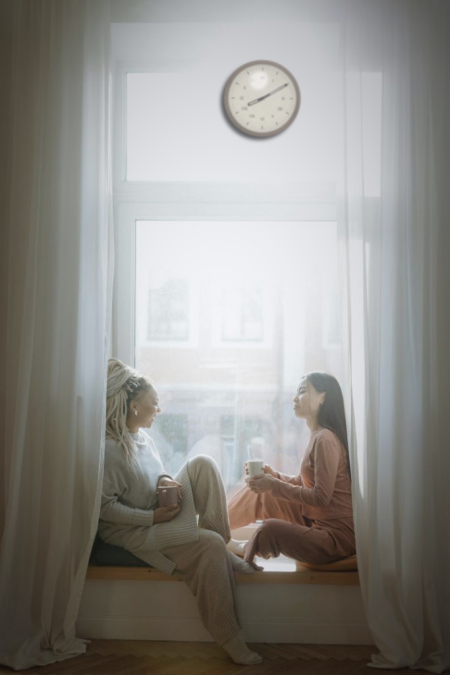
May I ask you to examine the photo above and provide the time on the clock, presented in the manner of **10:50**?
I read **8:10**
